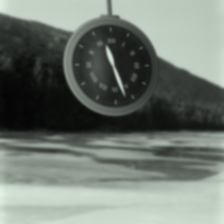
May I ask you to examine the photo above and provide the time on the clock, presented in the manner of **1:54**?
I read **11:27**
